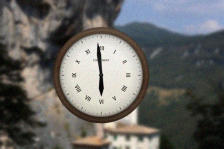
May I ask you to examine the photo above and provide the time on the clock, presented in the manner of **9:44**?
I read **5:59**
